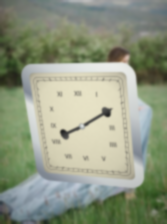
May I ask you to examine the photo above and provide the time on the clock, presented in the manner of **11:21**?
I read **8:10**
